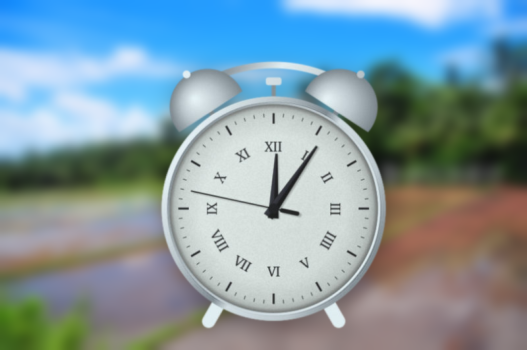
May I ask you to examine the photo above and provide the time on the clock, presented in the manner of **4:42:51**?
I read **12:05:47**
